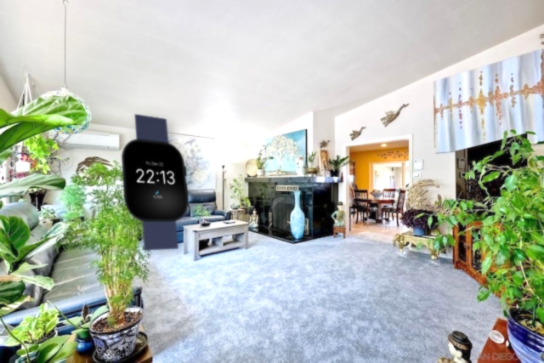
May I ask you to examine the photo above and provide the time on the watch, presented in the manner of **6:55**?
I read **22:13**
